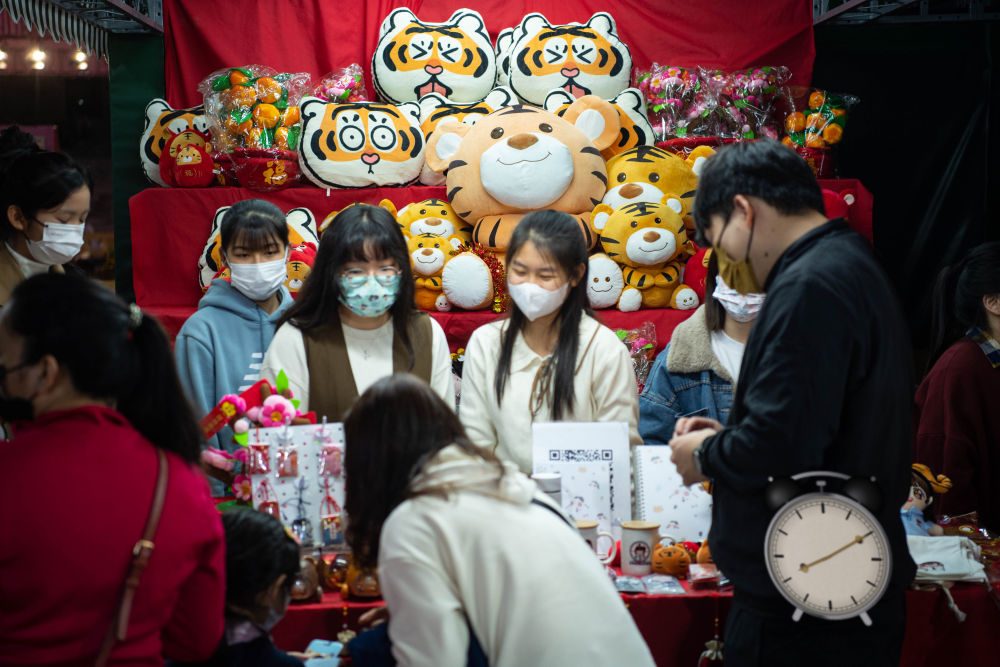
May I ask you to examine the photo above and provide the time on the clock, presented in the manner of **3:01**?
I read **8:10**
